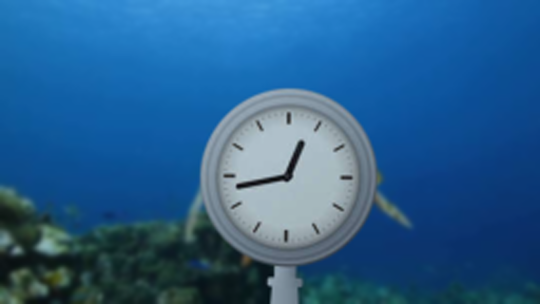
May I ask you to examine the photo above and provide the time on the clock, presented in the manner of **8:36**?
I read **12:43**
